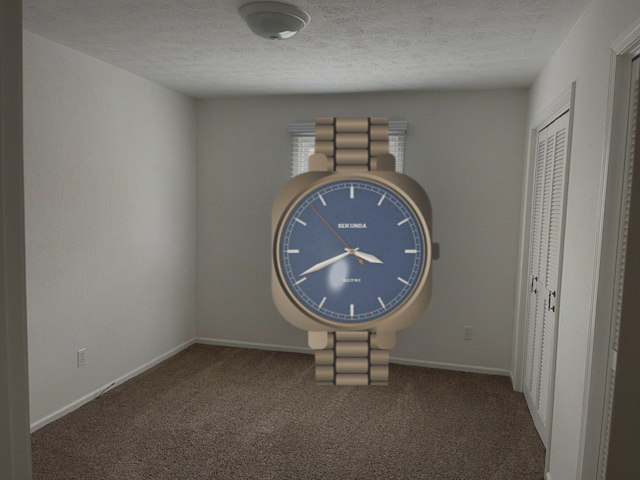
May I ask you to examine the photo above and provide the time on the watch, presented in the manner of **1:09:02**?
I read **3:40:53**
